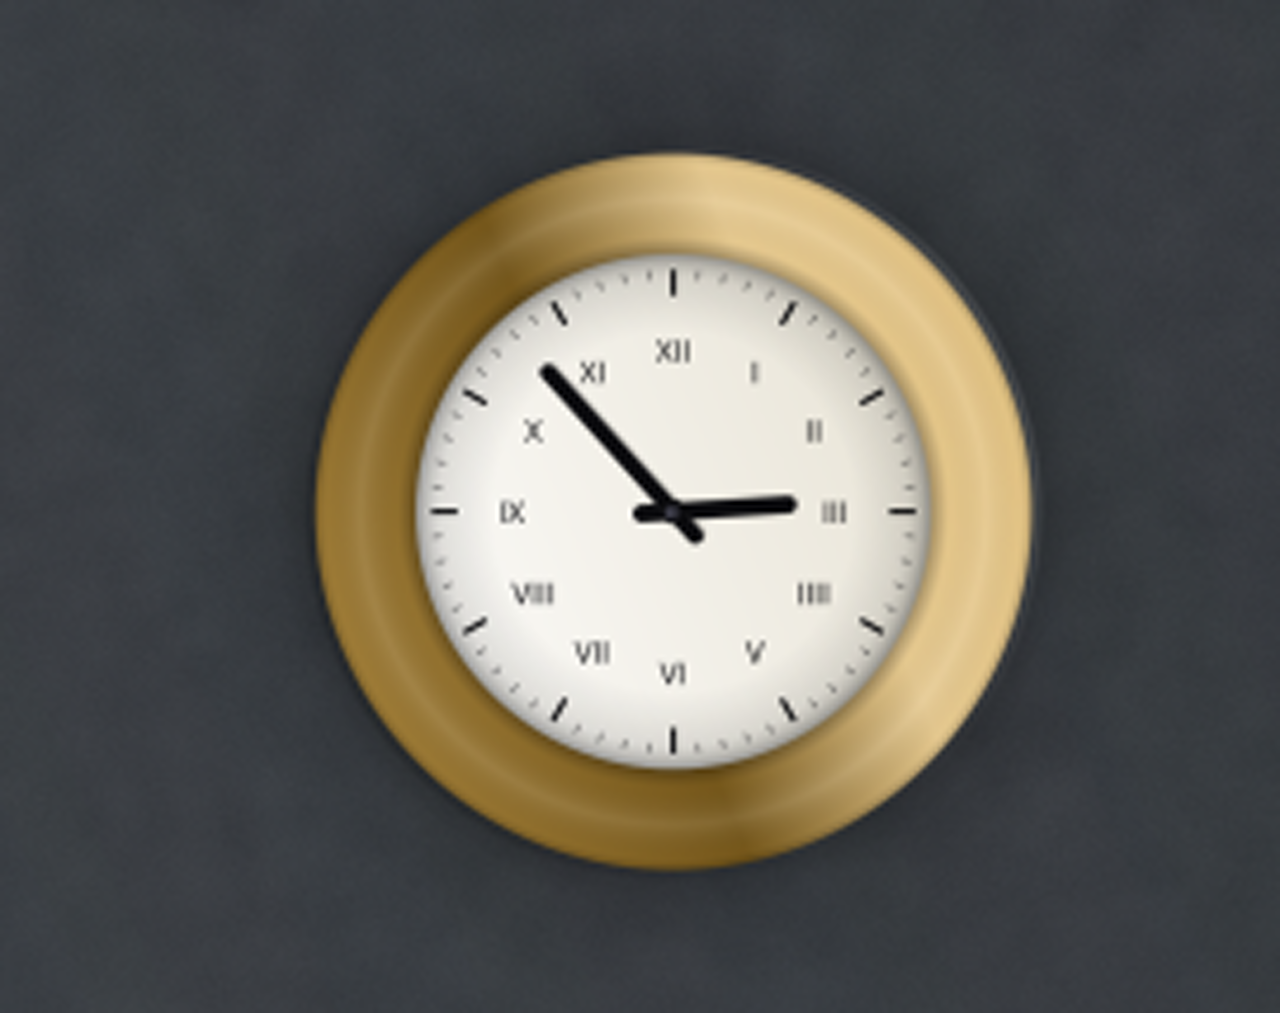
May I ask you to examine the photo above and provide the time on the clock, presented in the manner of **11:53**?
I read **2:53**
